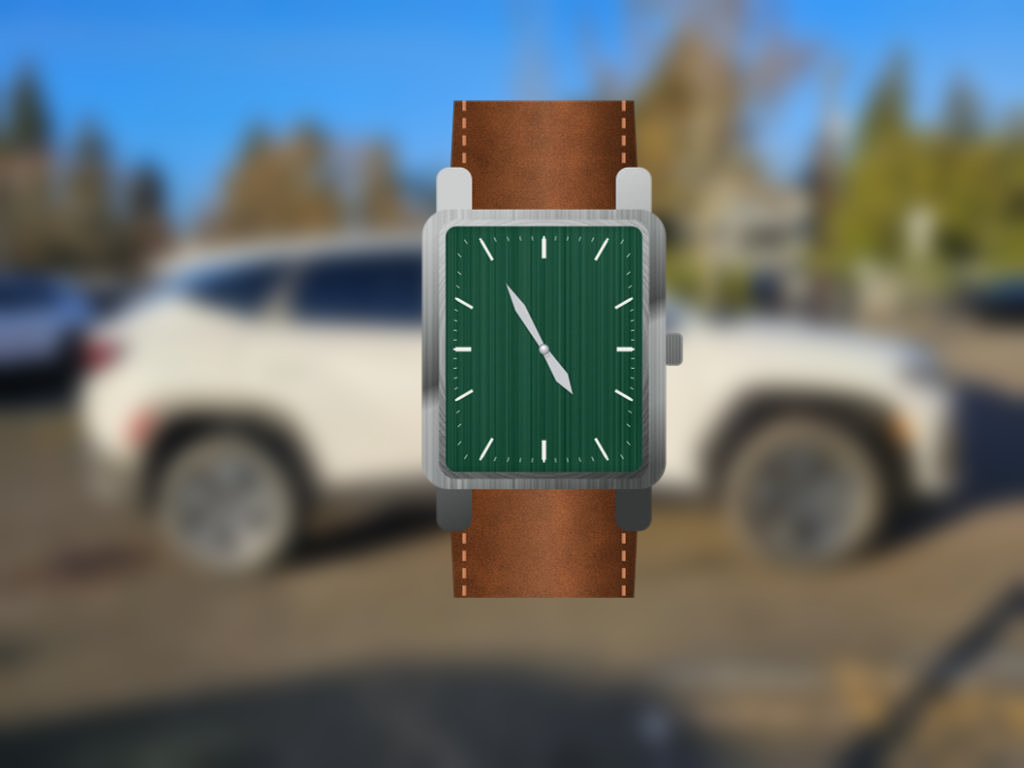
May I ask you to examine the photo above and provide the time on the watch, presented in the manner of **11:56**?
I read **4:55**
